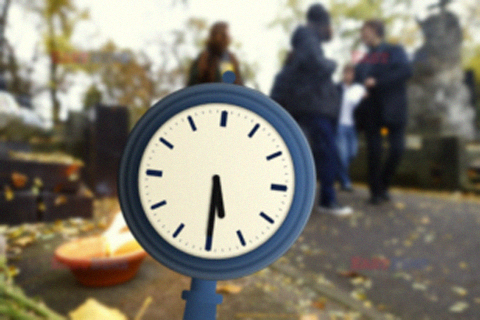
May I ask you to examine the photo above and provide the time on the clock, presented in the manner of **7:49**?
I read **5:30**
